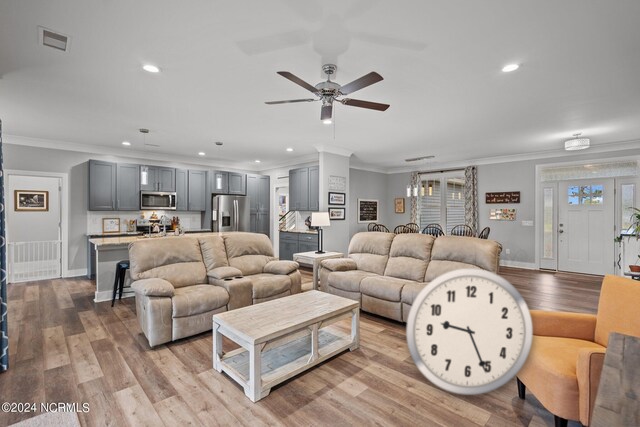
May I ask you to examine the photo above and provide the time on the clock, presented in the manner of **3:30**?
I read **9:26**
